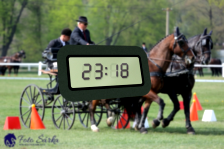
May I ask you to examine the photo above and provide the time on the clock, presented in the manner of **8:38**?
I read **23:18**
